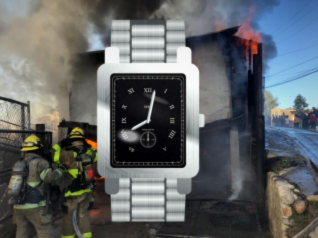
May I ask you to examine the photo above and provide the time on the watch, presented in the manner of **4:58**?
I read **8:02**
